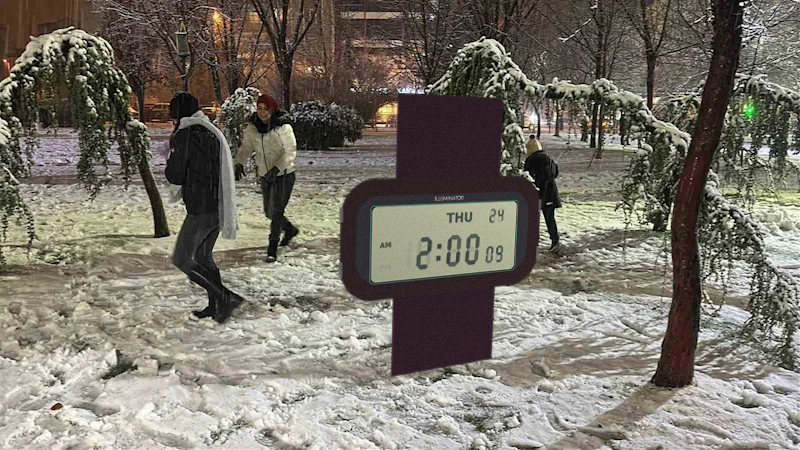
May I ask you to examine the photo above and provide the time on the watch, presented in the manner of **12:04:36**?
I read **2:00:09**
